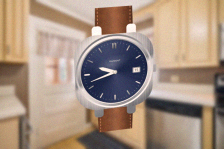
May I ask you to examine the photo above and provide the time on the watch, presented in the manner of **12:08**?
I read **9:42**
